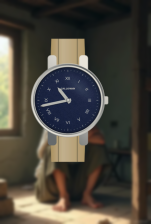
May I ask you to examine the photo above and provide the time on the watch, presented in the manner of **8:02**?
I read **10:43**
